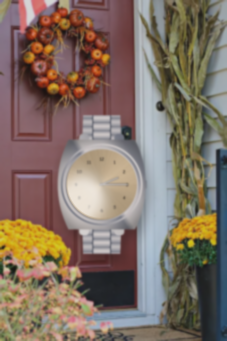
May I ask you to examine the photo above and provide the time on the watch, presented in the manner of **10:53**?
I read **2:15**
